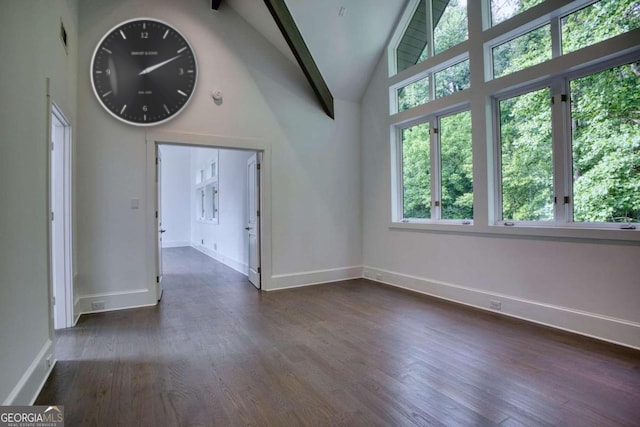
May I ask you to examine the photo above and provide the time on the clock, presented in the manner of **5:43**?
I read **2:11**
